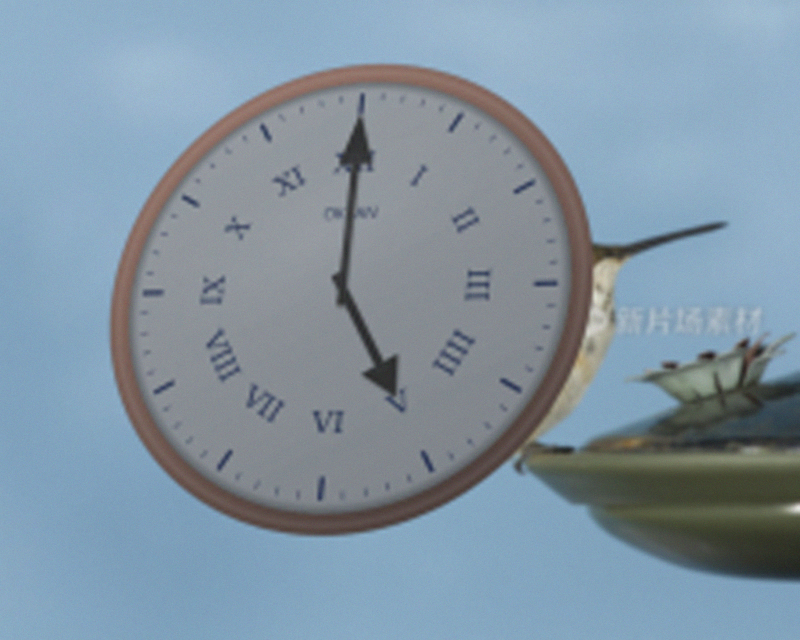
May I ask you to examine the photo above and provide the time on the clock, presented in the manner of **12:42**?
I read **5:00**
